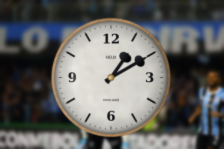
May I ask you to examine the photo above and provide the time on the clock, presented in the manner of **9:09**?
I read **1:10**
